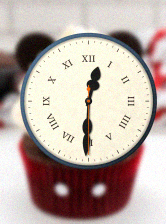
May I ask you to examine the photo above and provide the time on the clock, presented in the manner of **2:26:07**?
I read **12:30:30**
